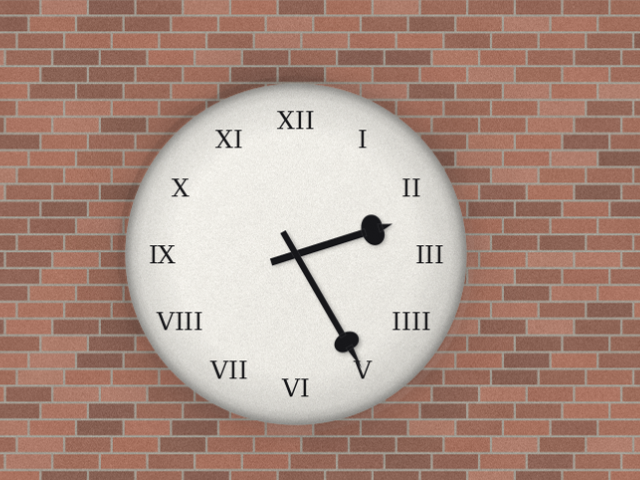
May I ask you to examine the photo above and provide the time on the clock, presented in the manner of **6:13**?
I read **2:25**
